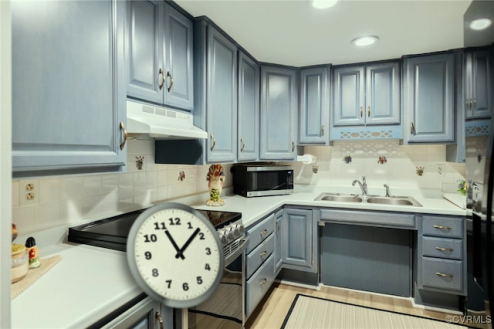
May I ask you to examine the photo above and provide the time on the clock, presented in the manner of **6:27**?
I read **11:08**
